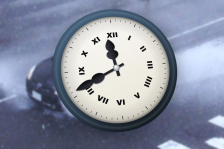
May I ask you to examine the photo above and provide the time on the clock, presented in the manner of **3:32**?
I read **11:41**
